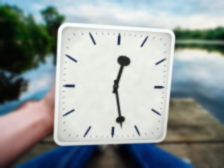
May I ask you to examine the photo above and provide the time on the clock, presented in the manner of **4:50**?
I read **12:28**
